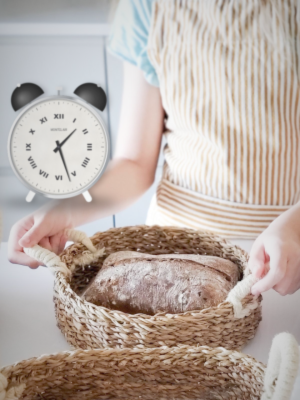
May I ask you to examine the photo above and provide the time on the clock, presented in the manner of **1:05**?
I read **1:27**
